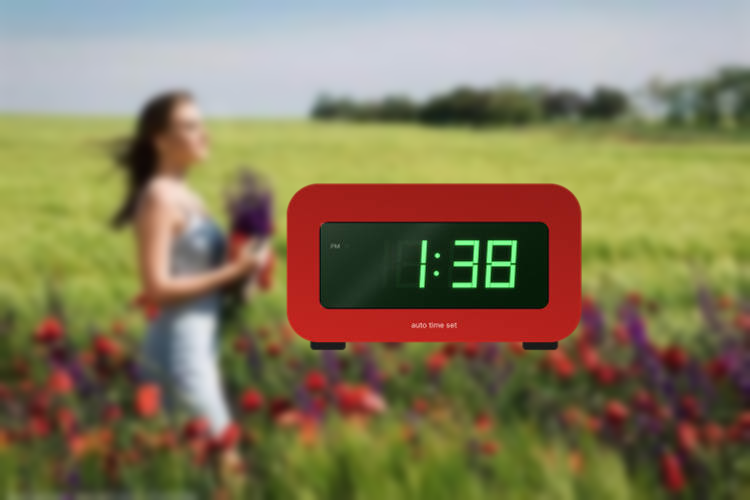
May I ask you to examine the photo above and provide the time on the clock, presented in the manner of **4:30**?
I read **1:38**
